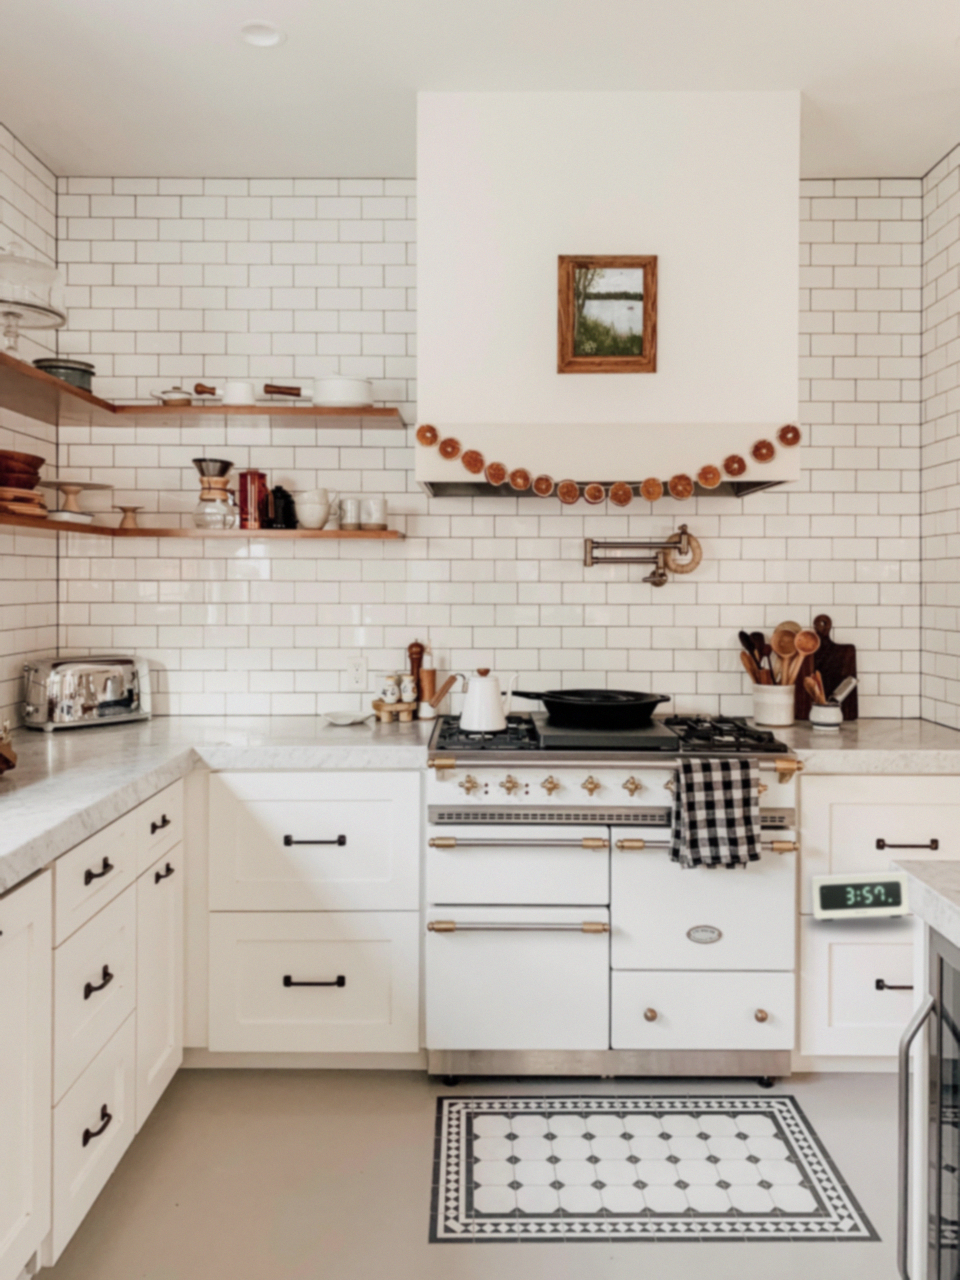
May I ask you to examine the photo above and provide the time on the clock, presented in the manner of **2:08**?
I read **3:57**
